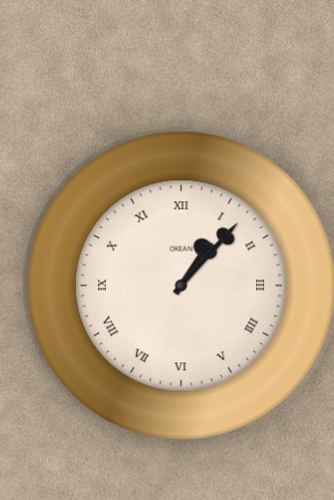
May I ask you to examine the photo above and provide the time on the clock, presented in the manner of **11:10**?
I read **1:07**
